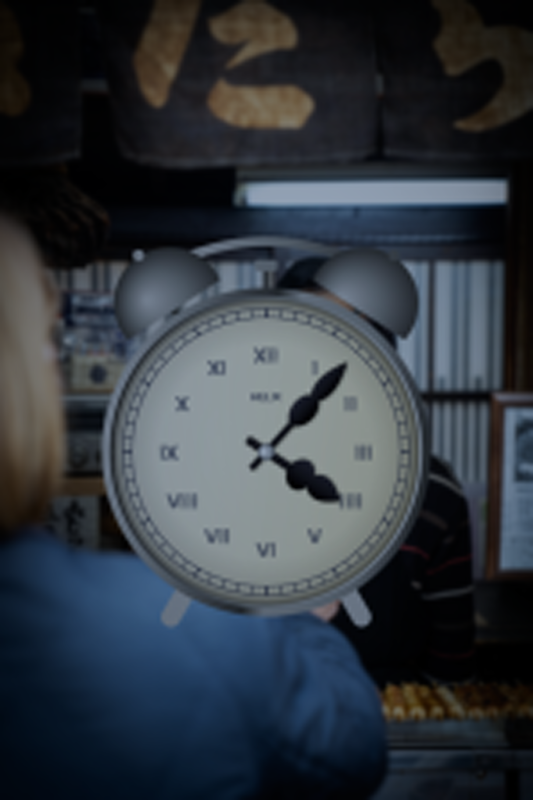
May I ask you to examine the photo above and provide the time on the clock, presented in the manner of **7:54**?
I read **4:07**
